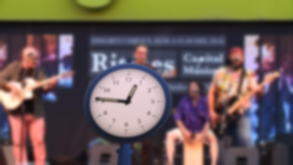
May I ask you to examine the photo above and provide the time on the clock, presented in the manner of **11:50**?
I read **12:46**
